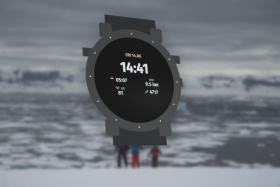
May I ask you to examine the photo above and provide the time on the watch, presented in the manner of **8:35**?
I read **14:41**
